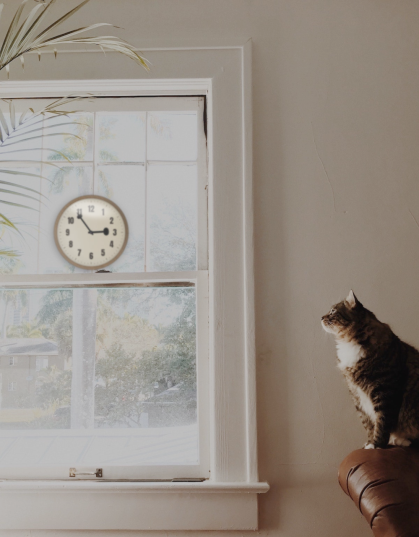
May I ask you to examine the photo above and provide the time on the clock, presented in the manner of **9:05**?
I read **2:54**
